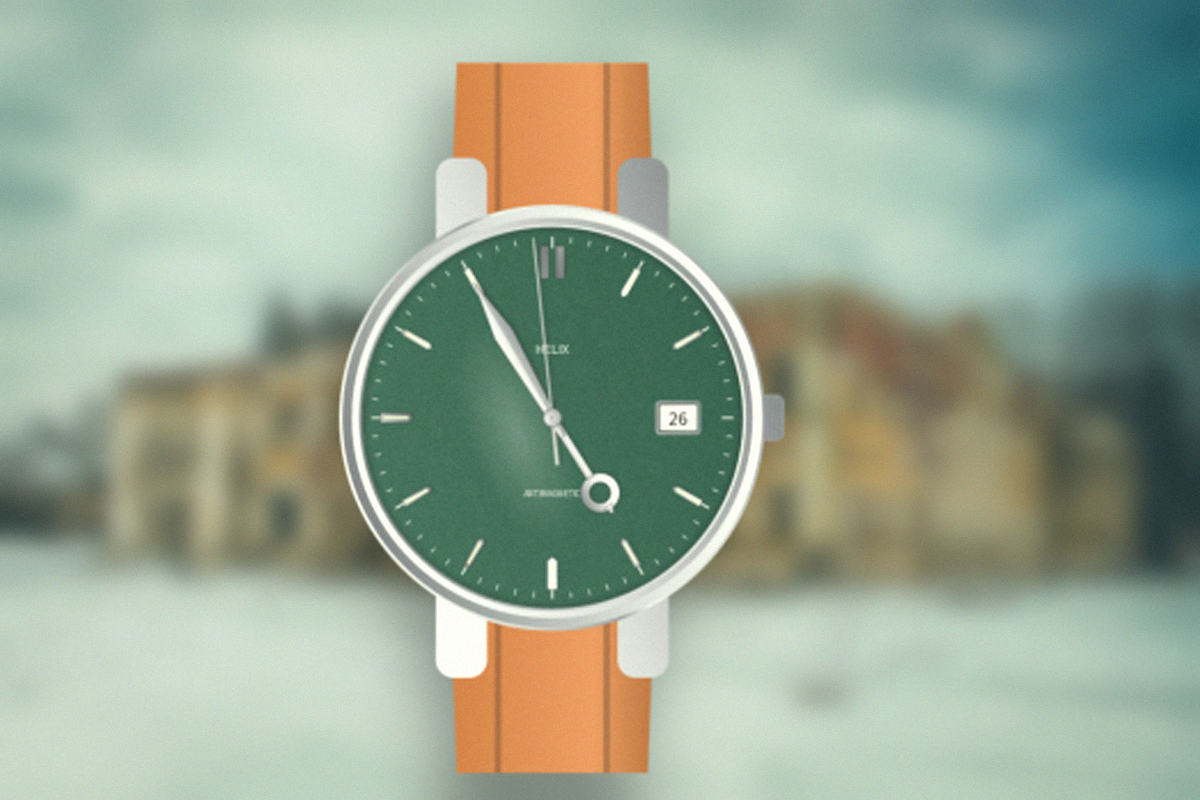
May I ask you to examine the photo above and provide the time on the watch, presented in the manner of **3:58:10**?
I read **4:54:59**
